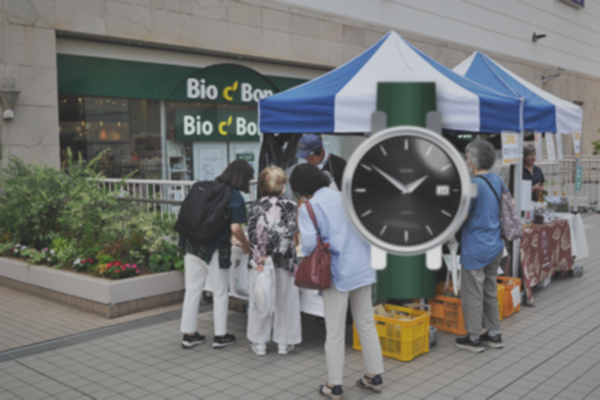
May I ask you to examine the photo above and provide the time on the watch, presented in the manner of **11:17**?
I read **1:51**
